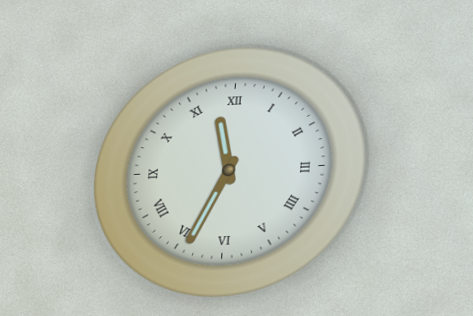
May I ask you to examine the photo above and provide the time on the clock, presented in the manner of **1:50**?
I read **11:34**
